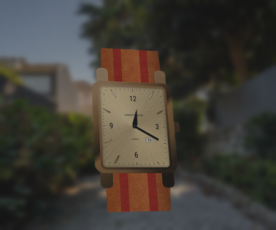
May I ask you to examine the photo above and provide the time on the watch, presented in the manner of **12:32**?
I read **12:20**
